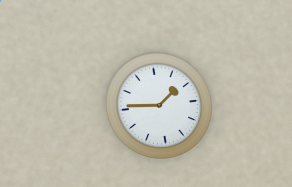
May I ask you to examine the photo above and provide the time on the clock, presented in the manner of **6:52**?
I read **1:46**
